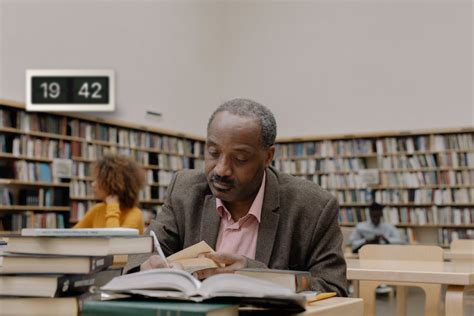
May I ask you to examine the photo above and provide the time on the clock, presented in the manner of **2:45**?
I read **19:42**
